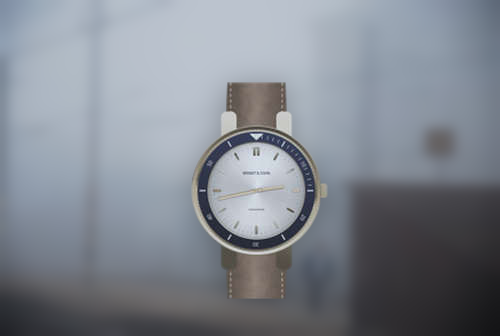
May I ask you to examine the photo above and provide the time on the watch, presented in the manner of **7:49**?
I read **2:43**
